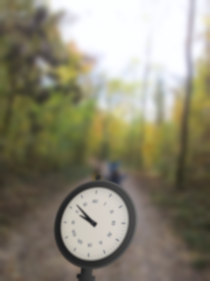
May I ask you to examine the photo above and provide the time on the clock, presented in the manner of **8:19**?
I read **9:52**
